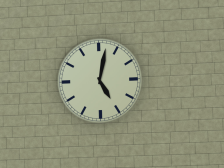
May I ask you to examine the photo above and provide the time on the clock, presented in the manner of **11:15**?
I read **5:02**
